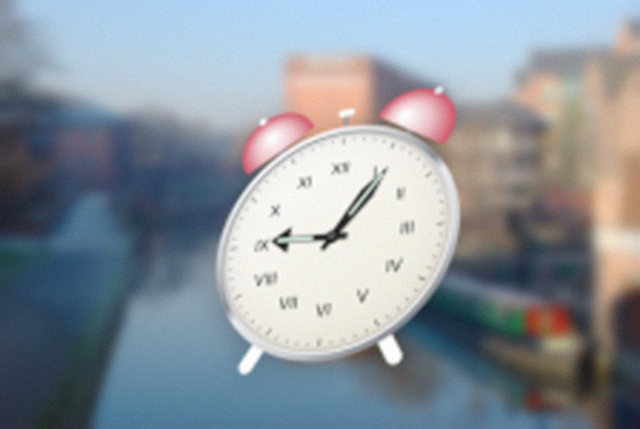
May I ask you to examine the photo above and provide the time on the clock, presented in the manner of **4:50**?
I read **9:06**
